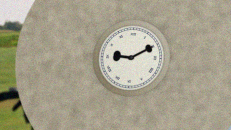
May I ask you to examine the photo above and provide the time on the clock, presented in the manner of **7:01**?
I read **9:10**
